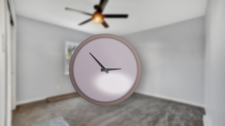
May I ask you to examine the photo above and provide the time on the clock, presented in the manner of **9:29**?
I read **2:53**
